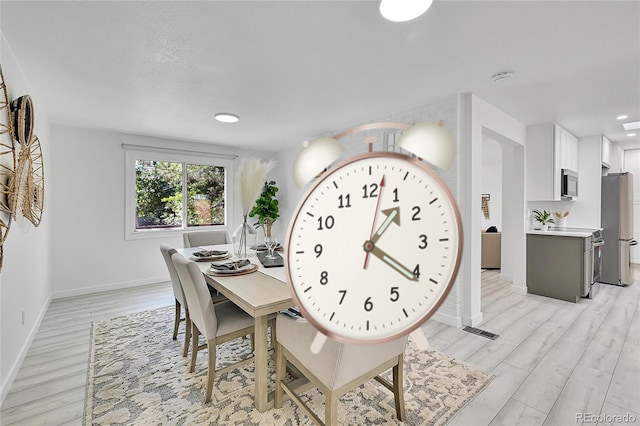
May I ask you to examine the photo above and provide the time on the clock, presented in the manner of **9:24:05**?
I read **1:21:02**
